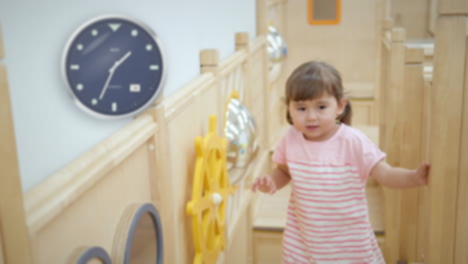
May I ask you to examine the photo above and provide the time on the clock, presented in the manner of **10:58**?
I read **1:34**
